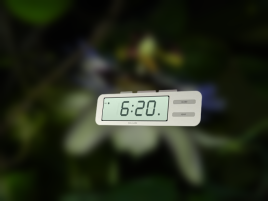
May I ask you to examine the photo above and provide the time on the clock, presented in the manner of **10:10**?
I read **6:20**
